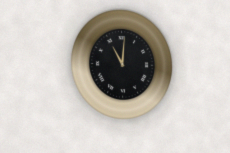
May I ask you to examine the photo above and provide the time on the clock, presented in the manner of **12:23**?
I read **11:01**
